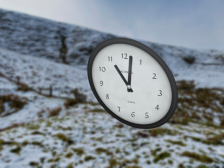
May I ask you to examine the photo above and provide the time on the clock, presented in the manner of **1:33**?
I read **11:02**
